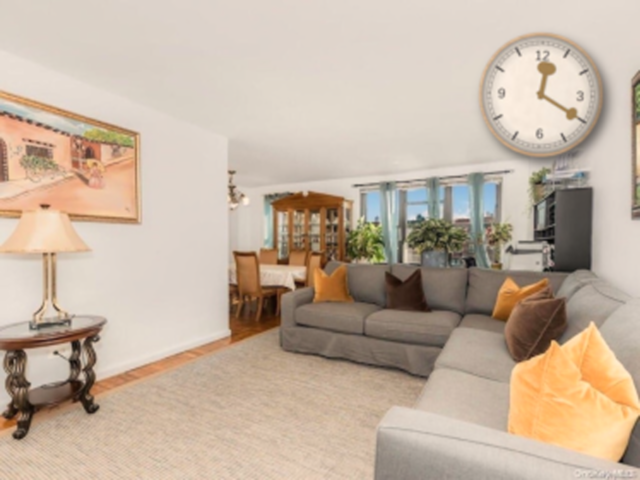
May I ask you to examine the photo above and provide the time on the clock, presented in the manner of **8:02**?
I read **12:20**
